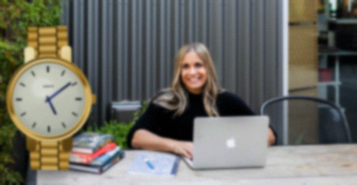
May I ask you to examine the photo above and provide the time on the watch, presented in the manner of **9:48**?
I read **5:09**
